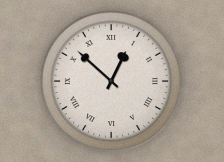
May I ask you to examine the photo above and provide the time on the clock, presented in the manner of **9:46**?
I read **12:52**
